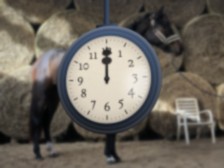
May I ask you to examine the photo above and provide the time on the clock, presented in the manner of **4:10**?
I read **12:00**
